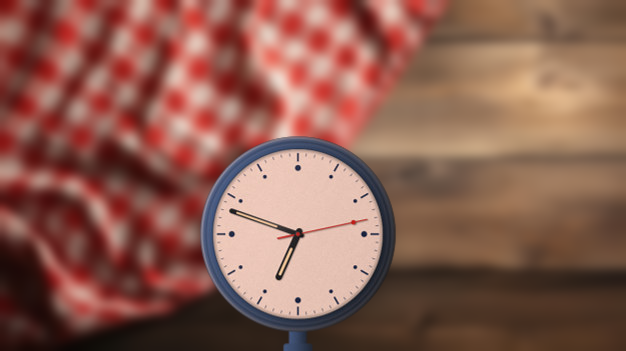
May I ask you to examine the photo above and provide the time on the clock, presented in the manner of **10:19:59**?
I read **6:48:13**
